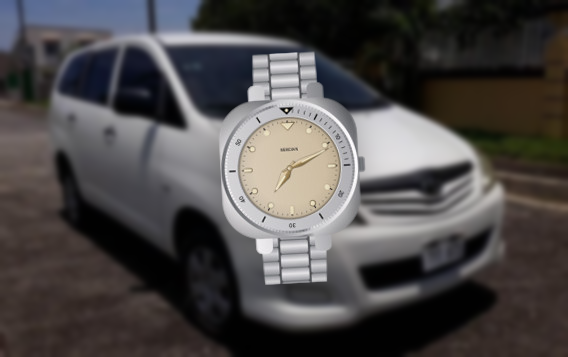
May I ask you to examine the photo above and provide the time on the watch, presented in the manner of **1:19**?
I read **7:11**
